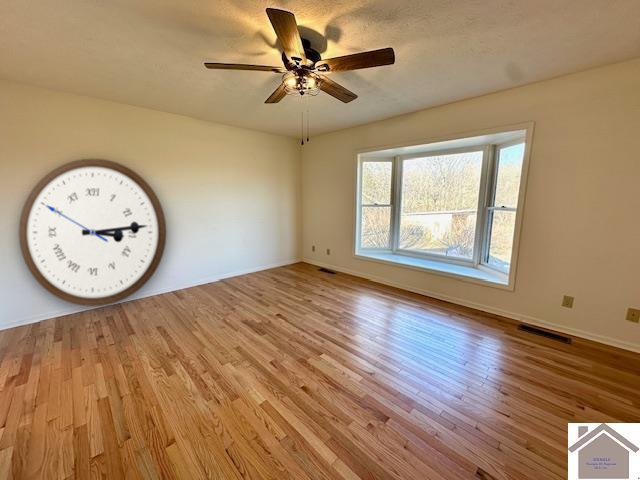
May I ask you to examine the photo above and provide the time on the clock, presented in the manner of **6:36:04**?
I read **3:13:50**
